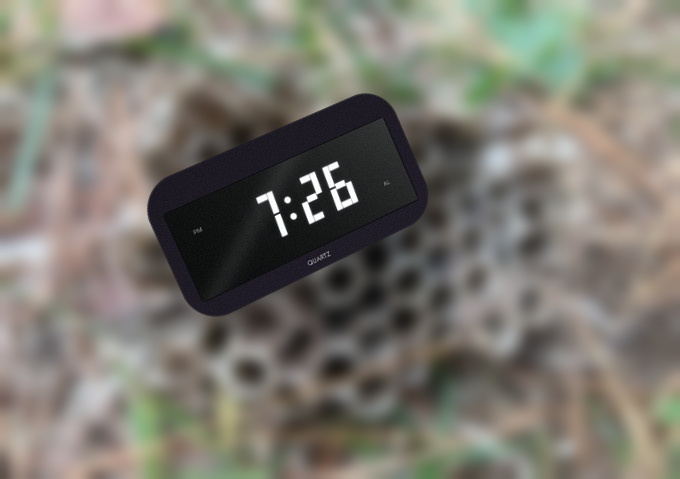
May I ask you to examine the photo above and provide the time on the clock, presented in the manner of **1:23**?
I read **7:26**
